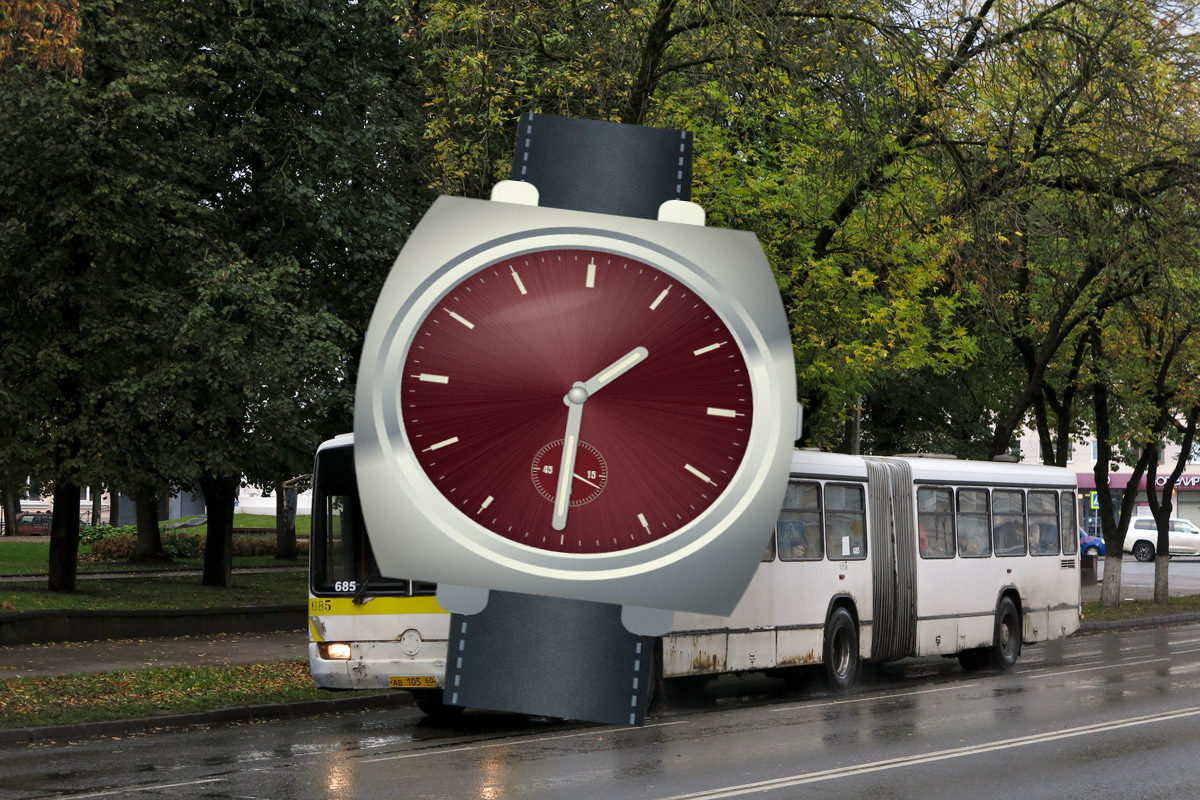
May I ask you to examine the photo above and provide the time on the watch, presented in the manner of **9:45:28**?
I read **1:30:19**
